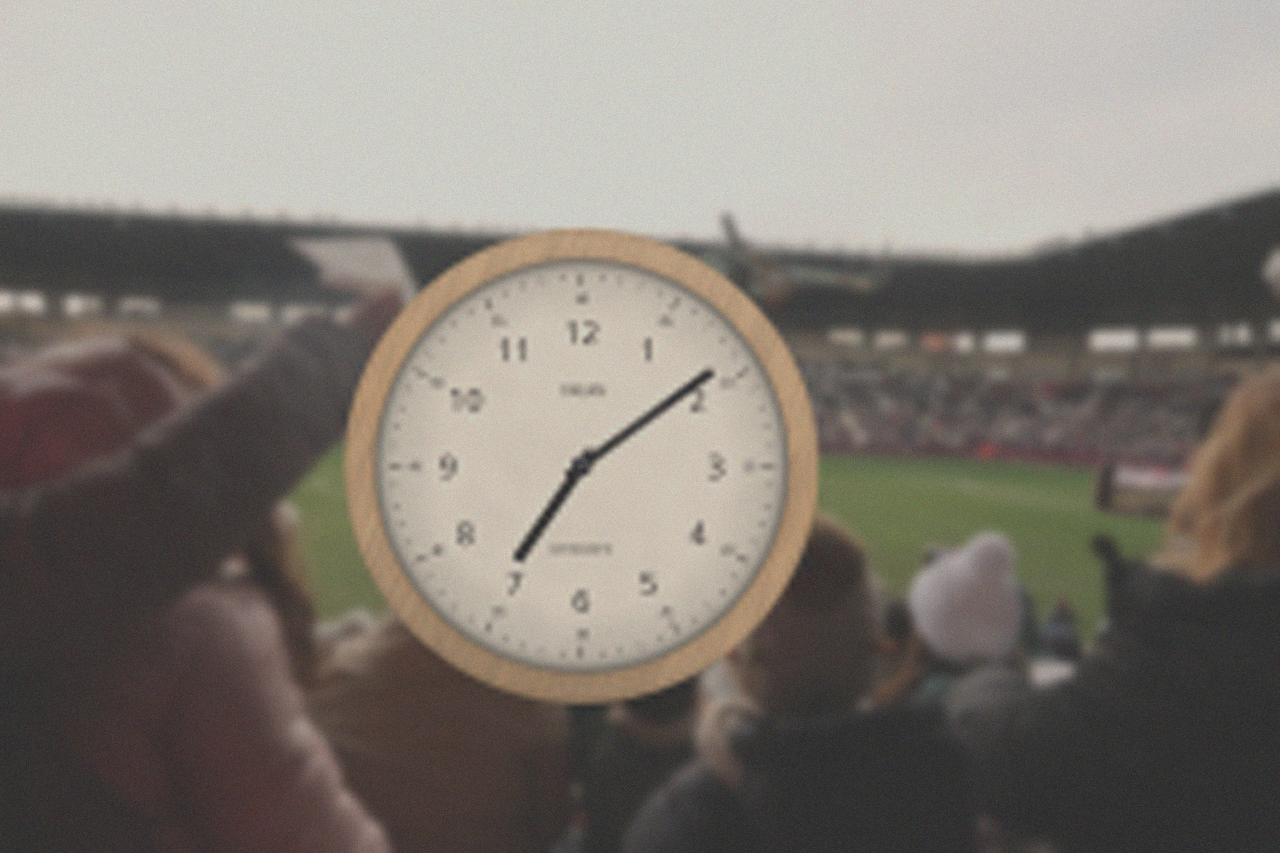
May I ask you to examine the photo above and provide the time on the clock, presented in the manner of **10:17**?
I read **7:09**
